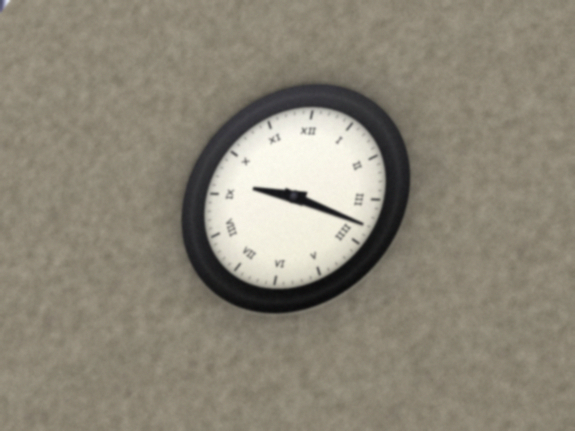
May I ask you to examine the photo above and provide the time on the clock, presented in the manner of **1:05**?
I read **9:18**
